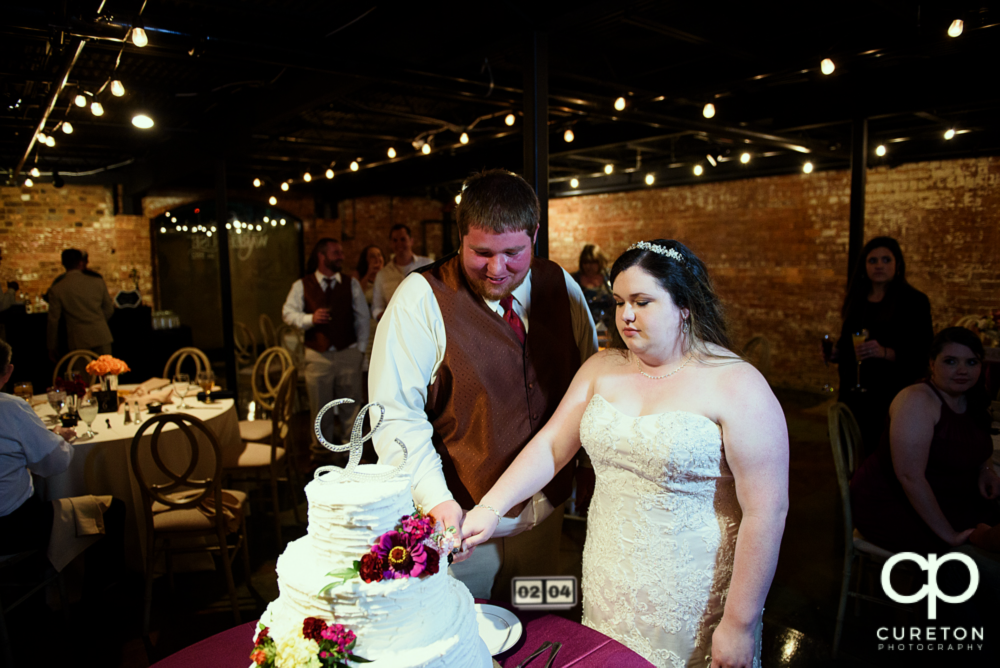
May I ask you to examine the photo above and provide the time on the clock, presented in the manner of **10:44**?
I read **2:04**
